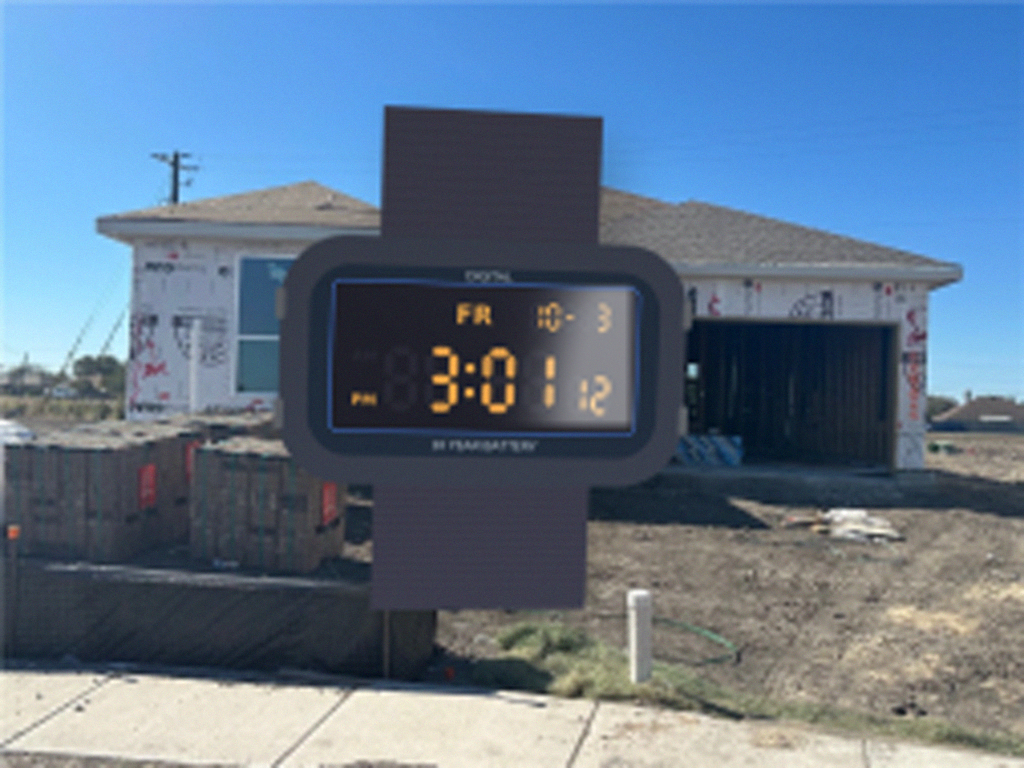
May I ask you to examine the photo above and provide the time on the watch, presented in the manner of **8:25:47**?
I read **3:01:12**
